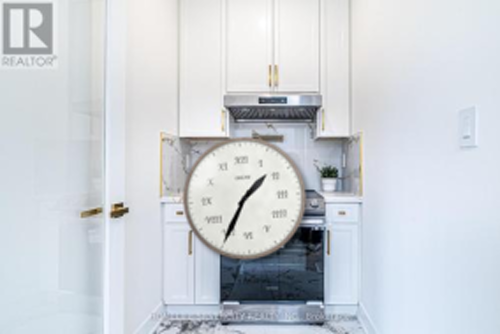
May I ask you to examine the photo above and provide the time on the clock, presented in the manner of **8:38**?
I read **1:35**
